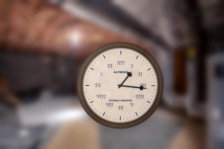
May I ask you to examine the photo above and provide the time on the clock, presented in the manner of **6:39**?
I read **1:16**
